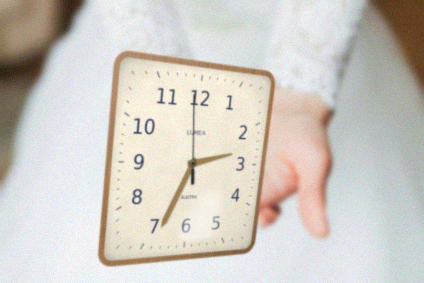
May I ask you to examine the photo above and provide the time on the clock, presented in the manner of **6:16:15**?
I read **2:33:59**
